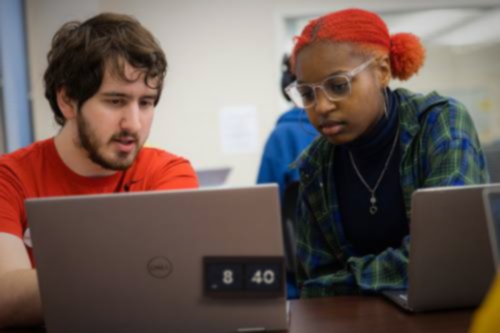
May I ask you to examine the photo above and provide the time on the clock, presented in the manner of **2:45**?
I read **8:40**
